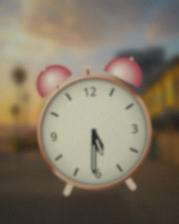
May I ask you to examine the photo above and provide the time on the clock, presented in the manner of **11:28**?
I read **5:31**
